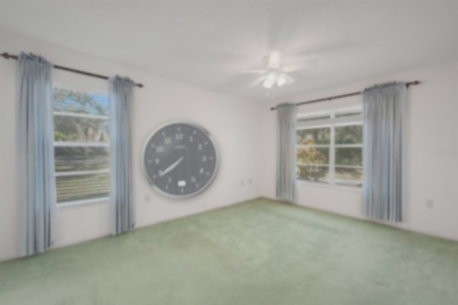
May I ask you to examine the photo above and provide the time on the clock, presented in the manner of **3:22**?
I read **7:39**
